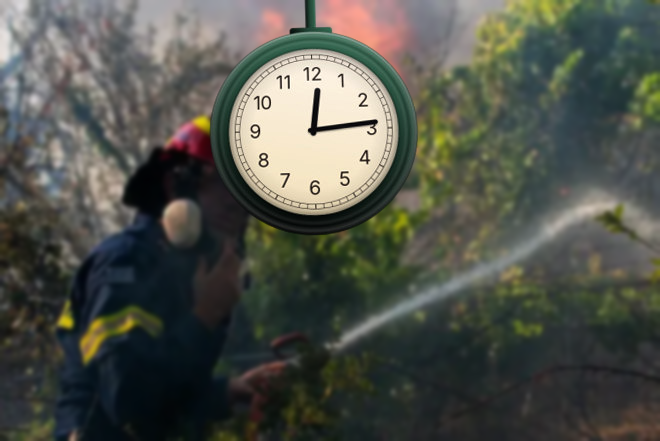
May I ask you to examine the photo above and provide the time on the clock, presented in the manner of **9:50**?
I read **12:14**
